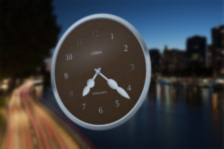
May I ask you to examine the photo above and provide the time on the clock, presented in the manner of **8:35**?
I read **7:22**
